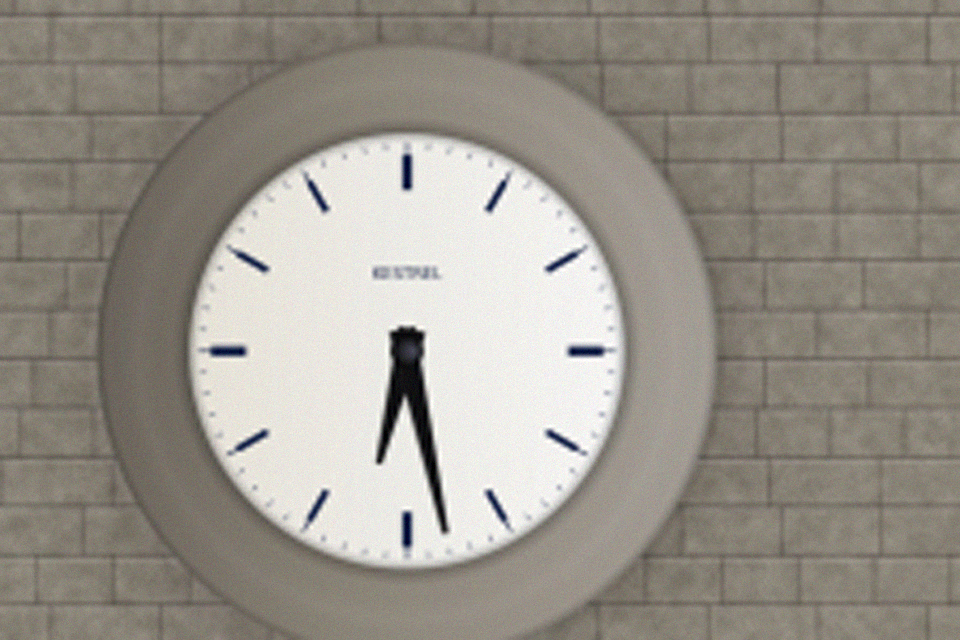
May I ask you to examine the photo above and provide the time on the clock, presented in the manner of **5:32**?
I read **6:28**
